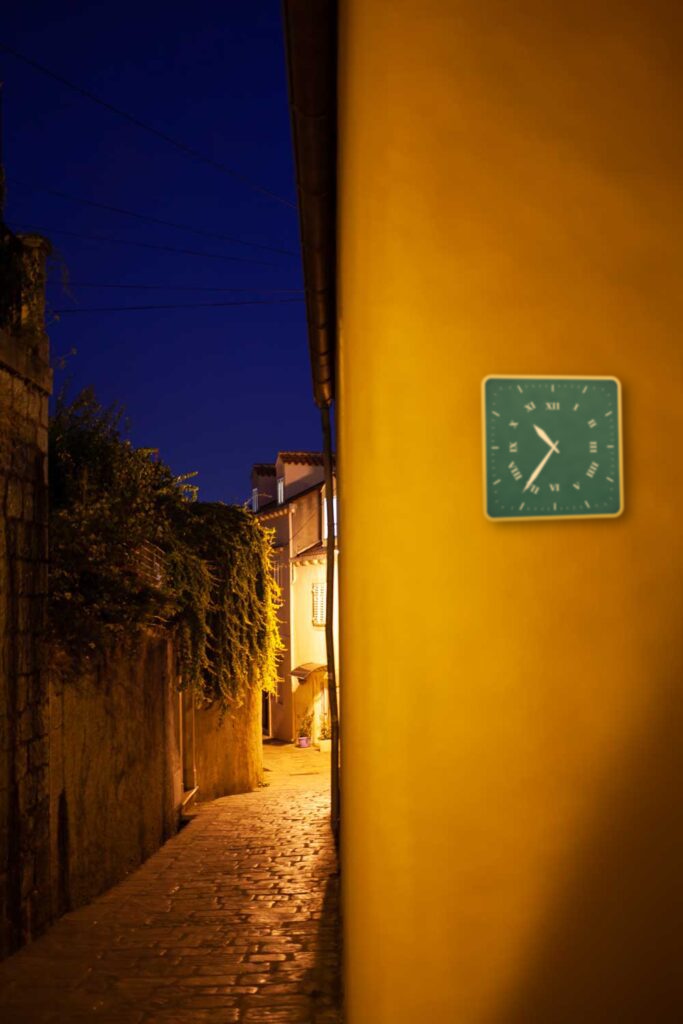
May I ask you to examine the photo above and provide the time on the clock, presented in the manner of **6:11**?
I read **10:36**
